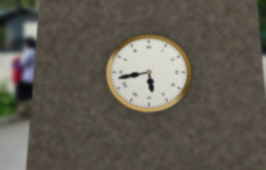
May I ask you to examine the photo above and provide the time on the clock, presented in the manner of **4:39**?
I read **5:43**
